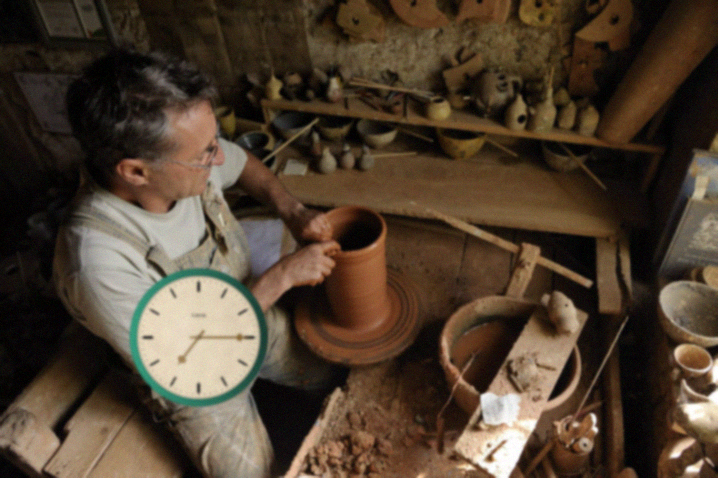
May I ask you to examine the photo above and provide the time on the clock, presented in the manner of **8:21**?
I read **7:15**
